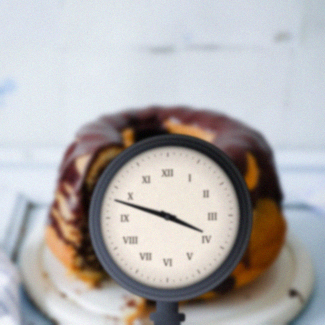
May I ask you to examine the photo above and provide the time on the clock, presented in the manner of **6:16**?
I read **3:48**
